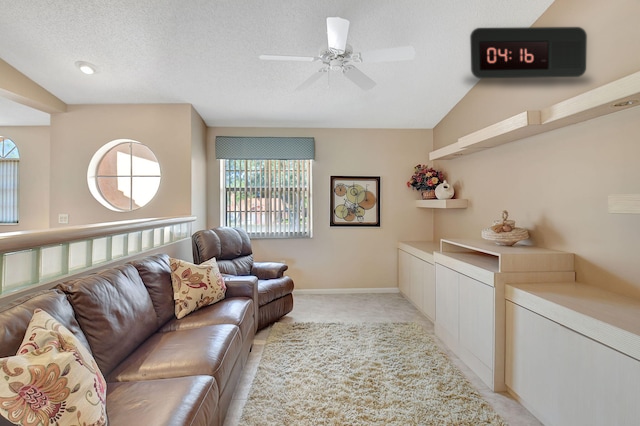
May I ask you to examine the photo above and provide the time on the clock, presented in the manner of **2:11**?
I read **4:16**
